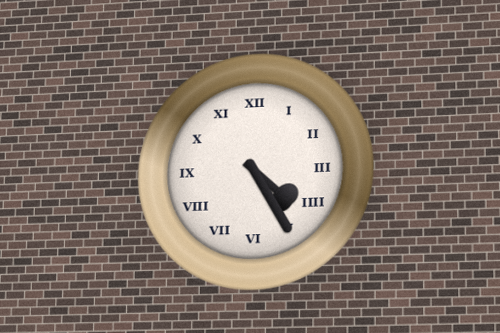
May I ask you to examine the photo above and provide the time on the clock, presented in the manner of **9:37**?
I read **4:25**
